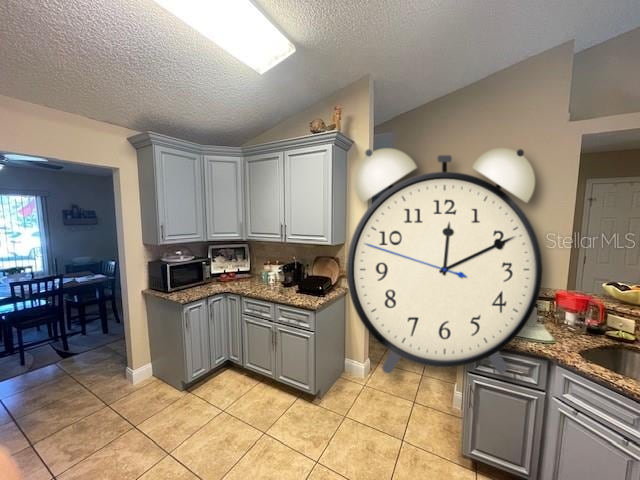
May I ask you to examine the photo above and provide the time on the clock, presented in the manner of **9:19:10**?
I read **12:10:48**
